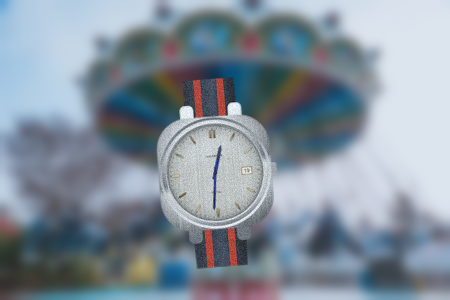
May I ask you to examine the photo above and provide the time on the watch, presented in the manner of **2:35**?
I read **12:31**
